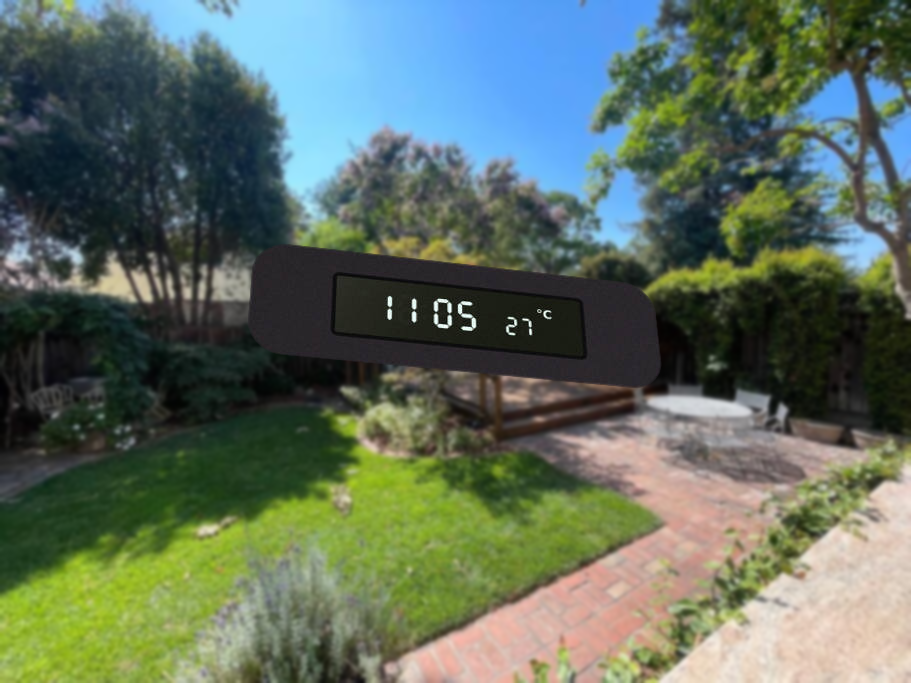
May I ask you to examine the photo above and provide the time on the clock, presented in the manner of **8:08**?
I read **11:05**
